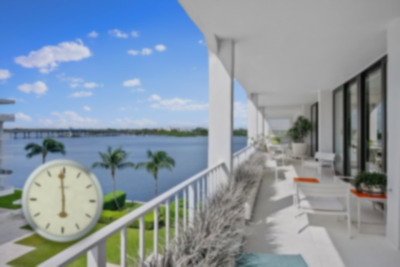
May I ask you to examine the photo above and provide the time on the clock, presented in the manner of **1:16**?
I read **5:59**
